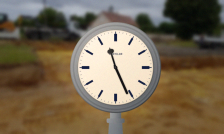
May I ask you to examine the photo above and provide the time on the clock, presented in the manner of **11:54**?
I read **11:26**
